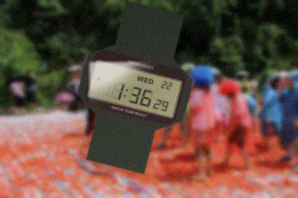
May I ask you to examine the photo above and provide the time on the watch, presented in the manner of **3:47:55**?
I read **1:36:29**
